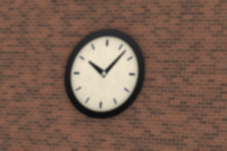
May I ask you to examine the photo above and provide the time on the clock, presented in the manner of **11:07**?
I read **10:07**
